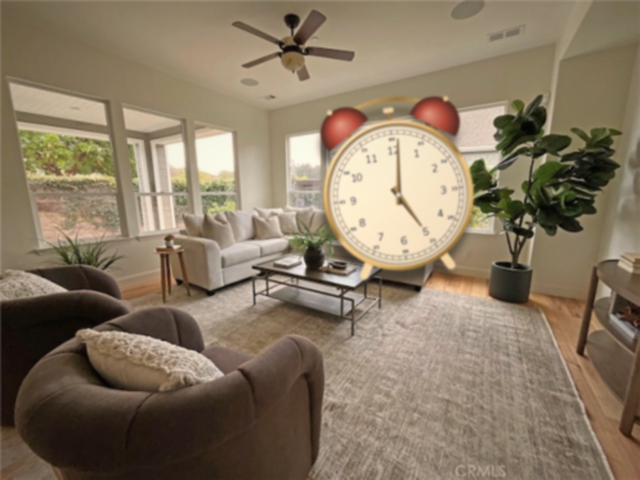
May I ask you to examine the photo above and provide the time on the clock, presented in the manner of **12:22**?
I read **5:01**
